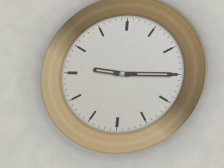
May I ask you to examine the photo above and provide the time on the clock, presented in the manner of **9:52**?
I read **9:15**
